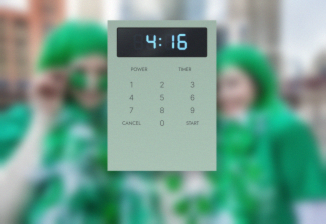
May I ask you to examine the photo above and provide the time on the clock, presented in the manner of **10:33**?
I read **4:16**
